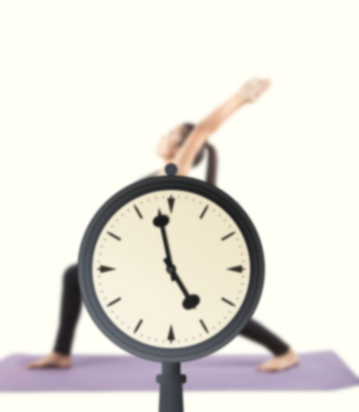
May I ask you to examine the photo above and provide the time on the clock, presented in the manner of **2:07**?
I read **4:58**
